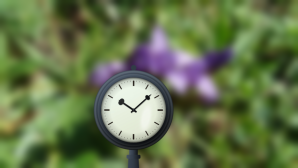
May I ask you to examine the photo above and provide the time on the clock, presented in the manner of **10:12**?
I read **10:08**
